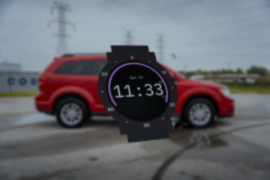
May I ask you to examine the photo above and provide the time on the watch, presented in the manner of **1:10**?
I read **11:33**
